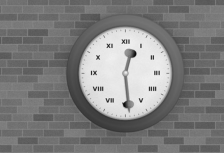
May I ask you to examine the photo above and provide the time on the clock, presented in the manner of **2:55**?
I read **12:29**
